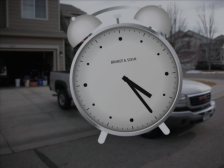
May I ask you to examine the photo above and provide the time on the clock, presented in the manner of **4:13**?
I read **4:25**
